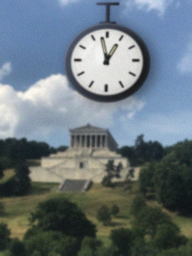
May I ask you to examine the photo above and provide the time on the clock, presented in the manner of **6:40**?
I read **12:58**
